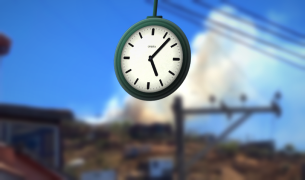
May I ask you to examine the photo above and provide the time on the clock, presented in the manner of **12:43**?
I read **5:07**
